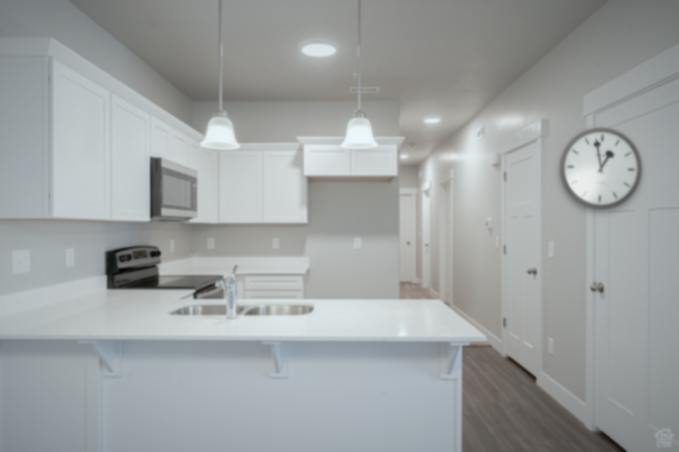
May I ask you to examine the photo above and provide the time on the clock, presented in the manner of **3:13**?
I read **12:58**
